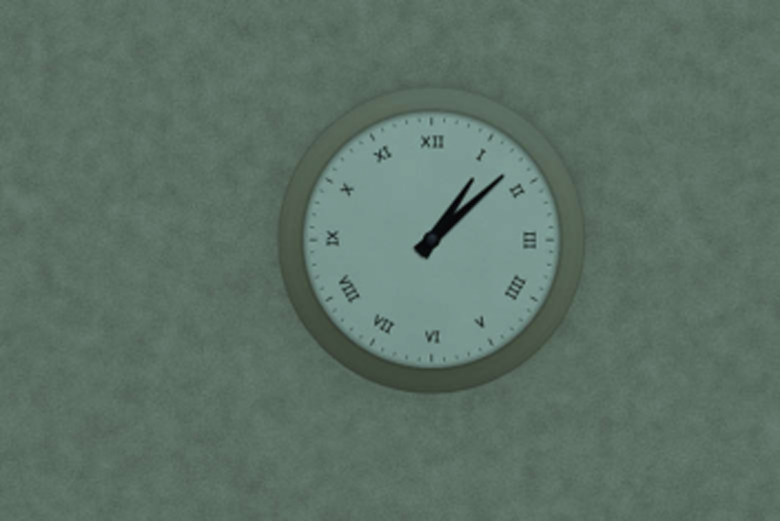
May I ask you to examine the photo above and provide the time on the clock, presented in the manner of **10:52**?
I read **1:08**
